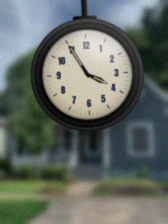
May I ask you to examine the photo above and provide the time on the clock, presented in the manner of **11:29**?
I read **3:55**
